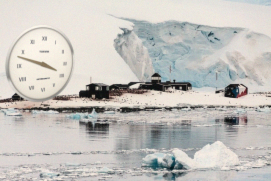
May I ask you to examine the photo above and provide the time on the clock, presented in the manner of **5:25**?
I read **3:48**
